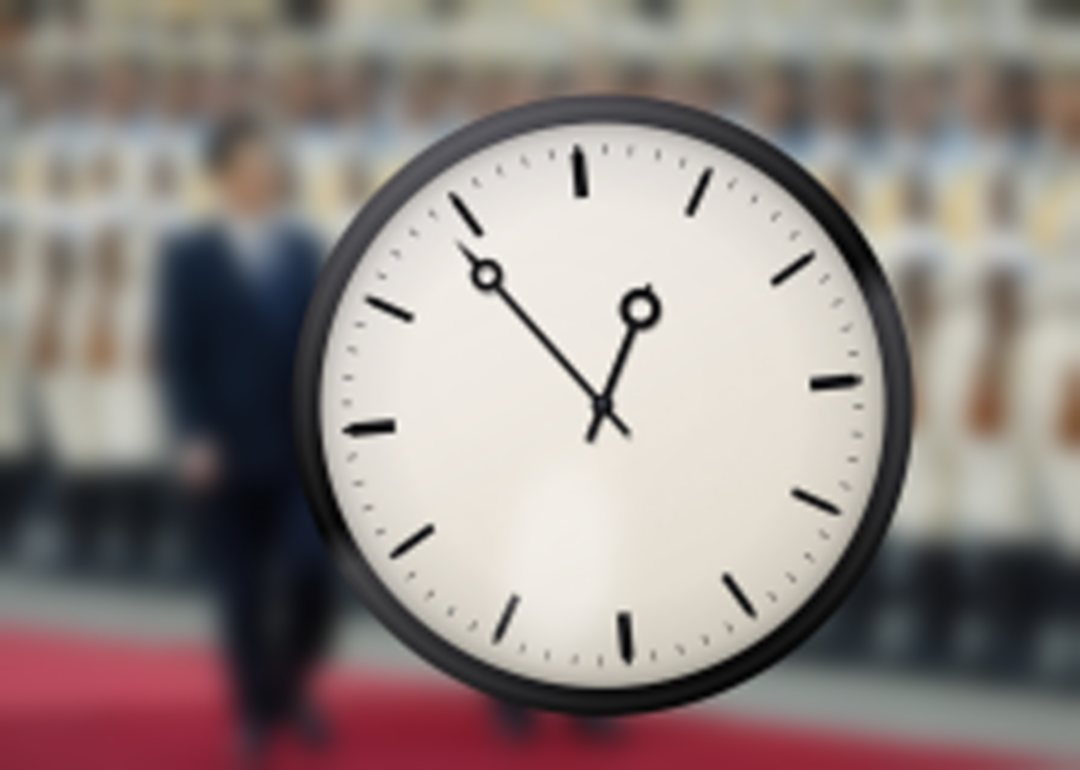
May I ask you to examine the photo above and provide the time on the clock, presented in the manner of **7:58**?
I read **12:54**
